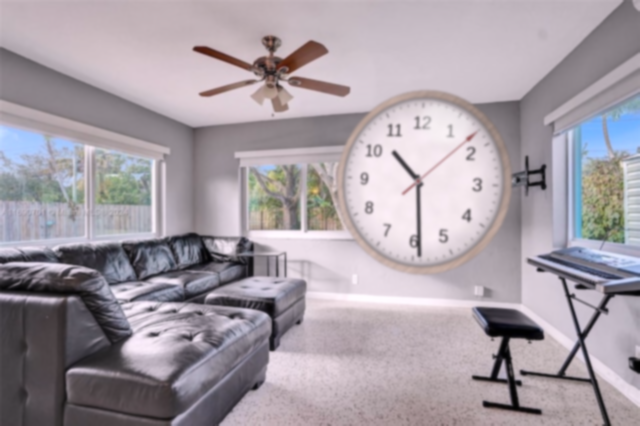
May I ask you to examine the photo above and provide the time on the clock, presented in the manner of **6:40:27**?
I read **10:29:08**
